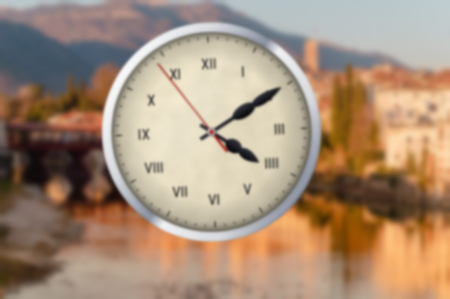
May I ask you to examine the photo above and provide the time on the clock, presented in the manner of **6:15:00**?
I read **4:09:54**
